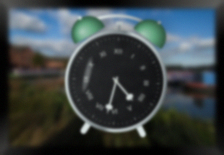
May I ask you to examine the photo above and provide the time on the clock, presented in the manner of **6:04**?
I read **4:32**
